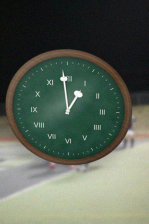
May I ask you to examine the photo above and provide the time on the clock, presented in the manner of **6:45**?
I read **12:59**
